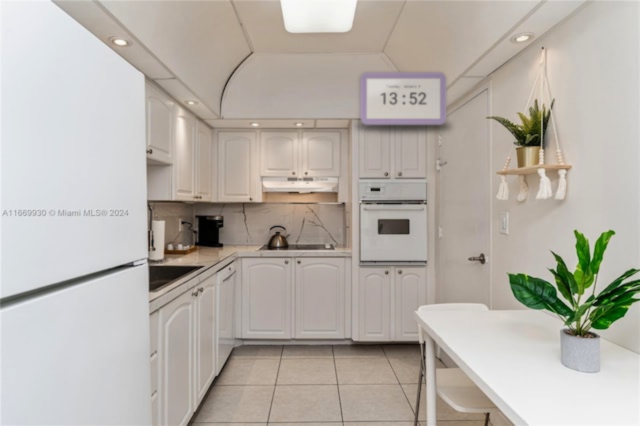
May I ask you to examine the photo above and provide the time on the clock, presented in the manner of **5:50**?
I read **13:52**
